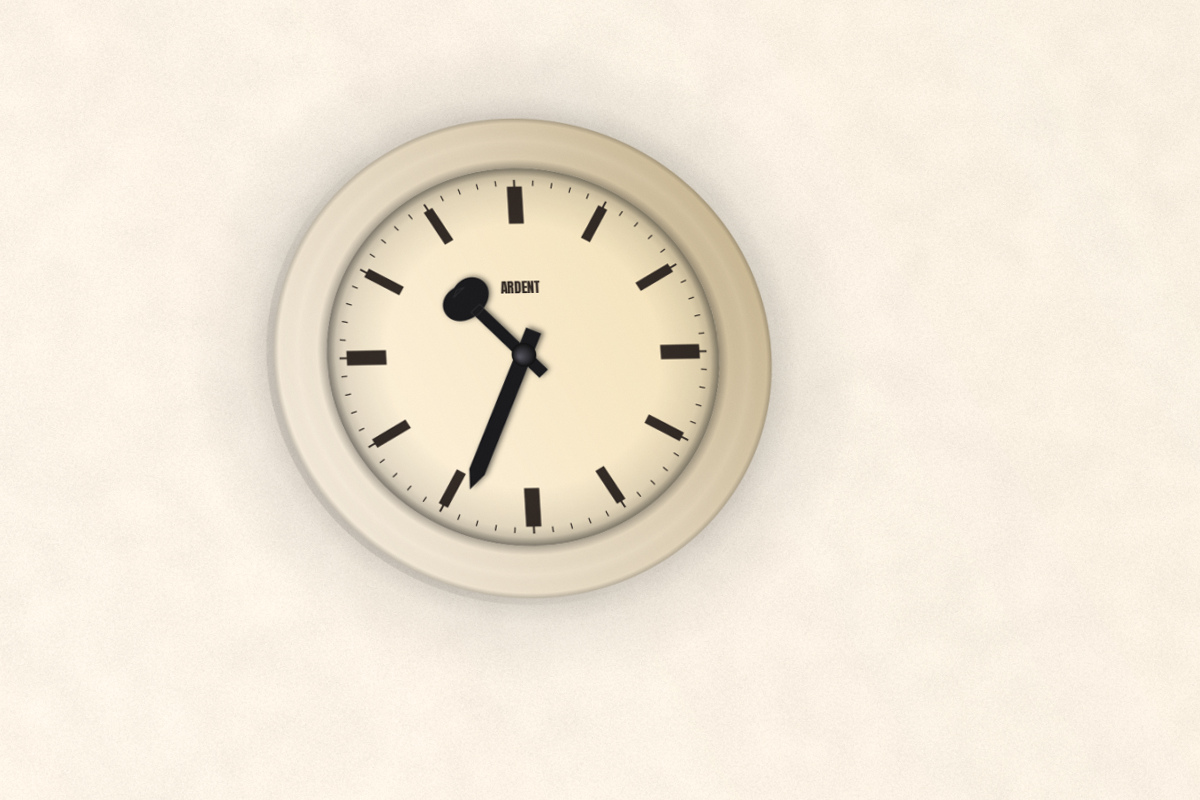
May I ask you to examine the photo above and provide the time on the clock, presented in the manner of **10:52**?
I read **10:34**
